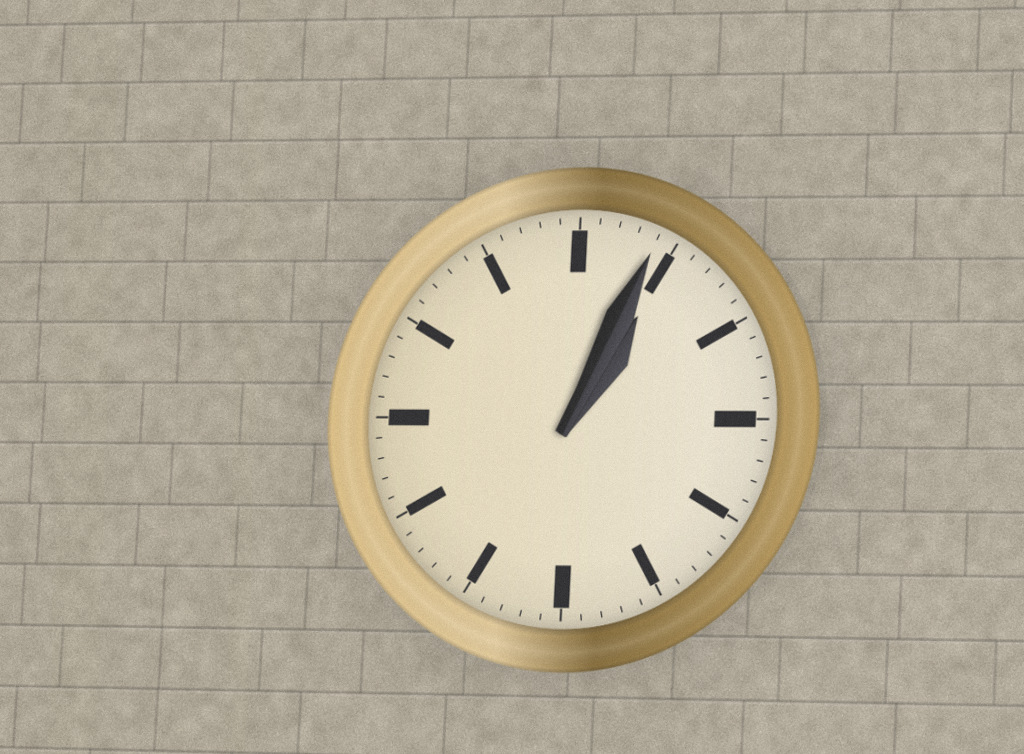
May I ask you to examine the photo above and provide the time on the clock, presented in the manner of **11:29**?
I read **1:04**
